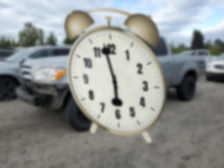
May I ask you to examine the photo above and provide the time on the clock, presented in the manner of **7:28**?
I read **5:58**
